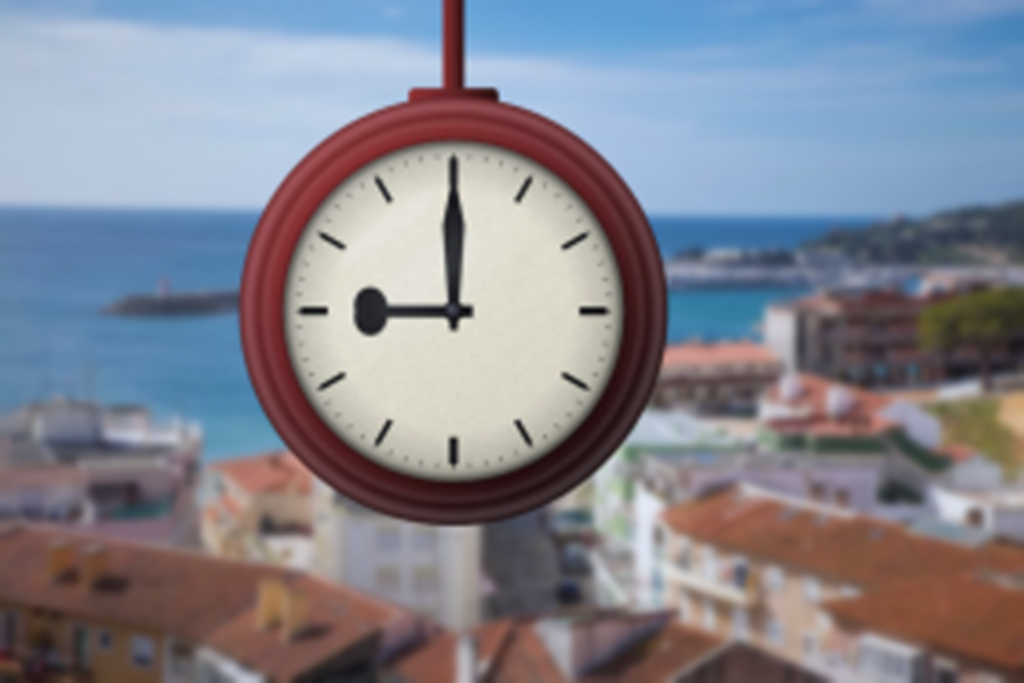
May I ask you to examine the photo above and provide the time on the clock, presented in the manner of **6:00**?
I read **9:00**
